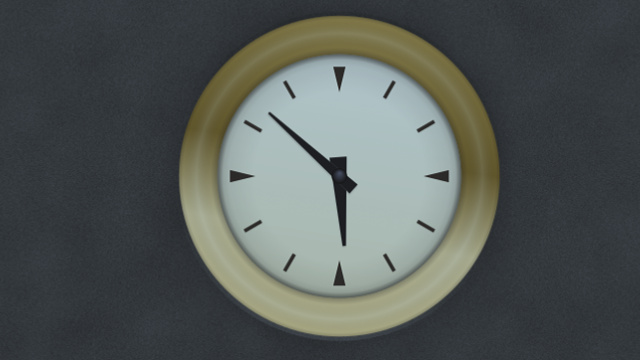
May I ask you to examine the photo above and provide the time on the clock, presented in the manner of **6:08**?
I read **5:52**
